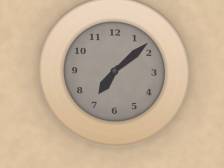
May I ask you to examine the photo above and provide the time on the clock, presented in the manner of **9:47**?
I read **7:08**
